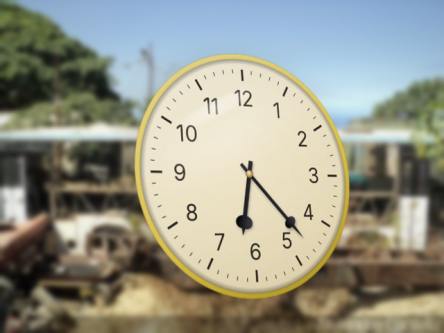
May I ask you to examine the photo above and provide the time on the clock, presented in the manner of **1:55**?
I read **6:23**
